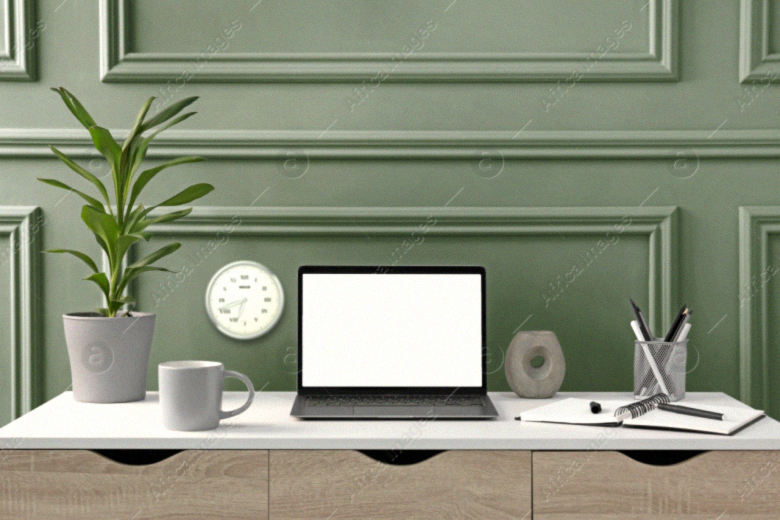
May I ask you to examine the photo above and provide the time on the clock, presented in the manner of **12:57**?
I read **6:42**
